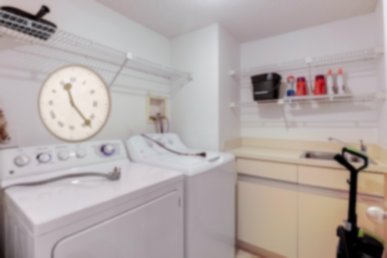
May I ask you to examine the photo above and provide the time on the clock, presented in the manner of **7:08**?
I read **11:23**
